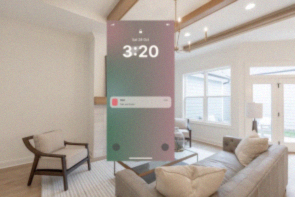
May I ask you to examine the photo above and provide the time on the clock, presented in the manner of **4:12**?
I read **3:20**
